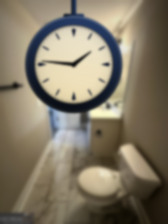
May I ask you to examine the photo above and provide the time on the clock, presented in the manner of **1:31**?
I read **1:46**
